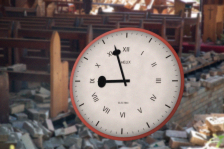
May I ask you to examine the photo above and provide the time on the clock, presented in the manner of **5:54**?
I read **8:57**
